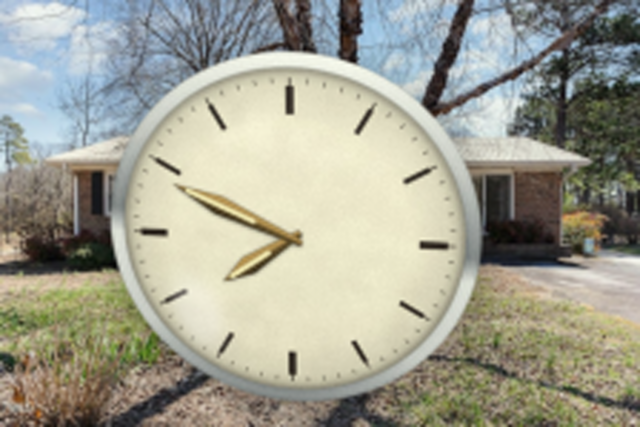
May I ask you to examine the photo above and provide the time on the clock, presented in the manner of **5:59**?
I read **7:49**
